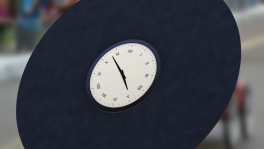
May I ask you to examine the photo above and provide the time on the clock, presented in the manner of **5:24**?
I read **4:53**
